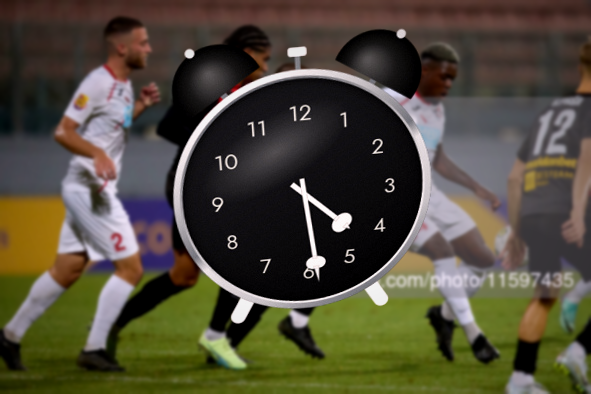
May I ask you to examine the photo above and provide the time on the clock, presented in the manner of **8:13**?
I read **4:29**
